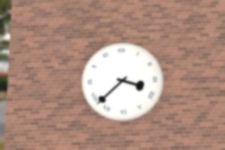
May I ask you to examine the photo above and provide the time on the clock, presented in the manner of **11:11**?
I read **3:38**
